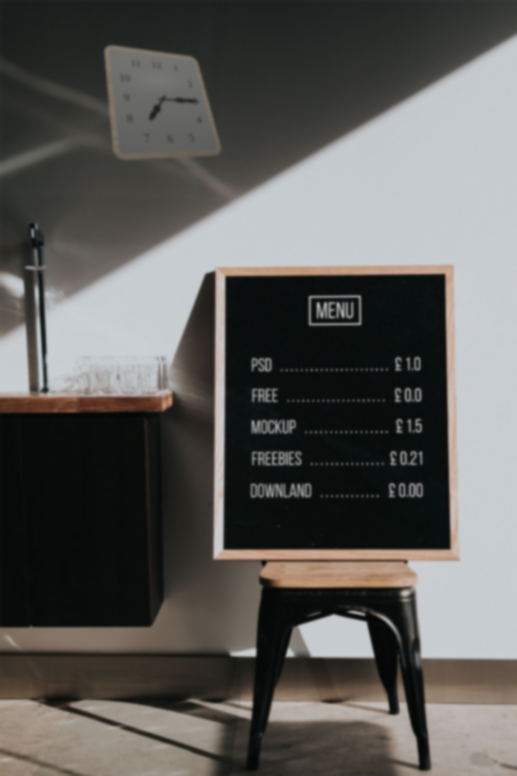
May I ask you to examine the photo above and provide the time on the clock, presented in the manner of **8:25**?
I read **7:15**
